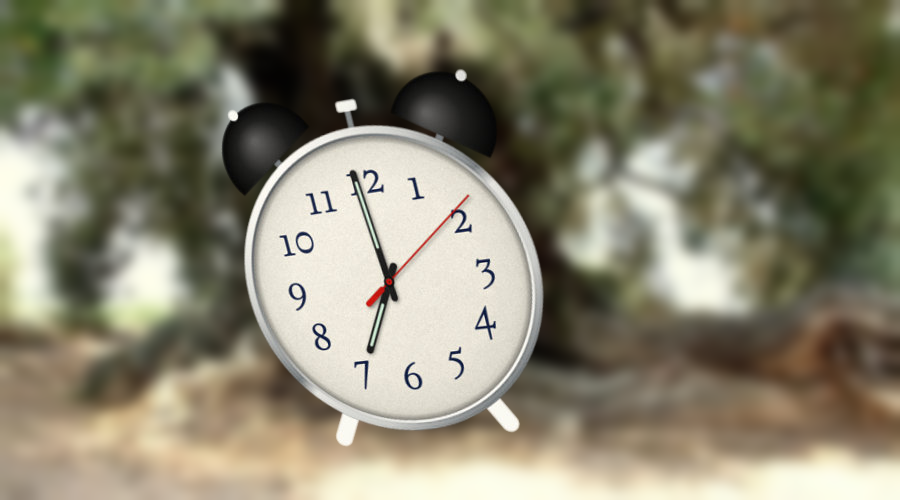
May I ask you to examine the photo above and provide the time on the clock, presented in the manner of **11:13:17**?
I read **6:59:09**
